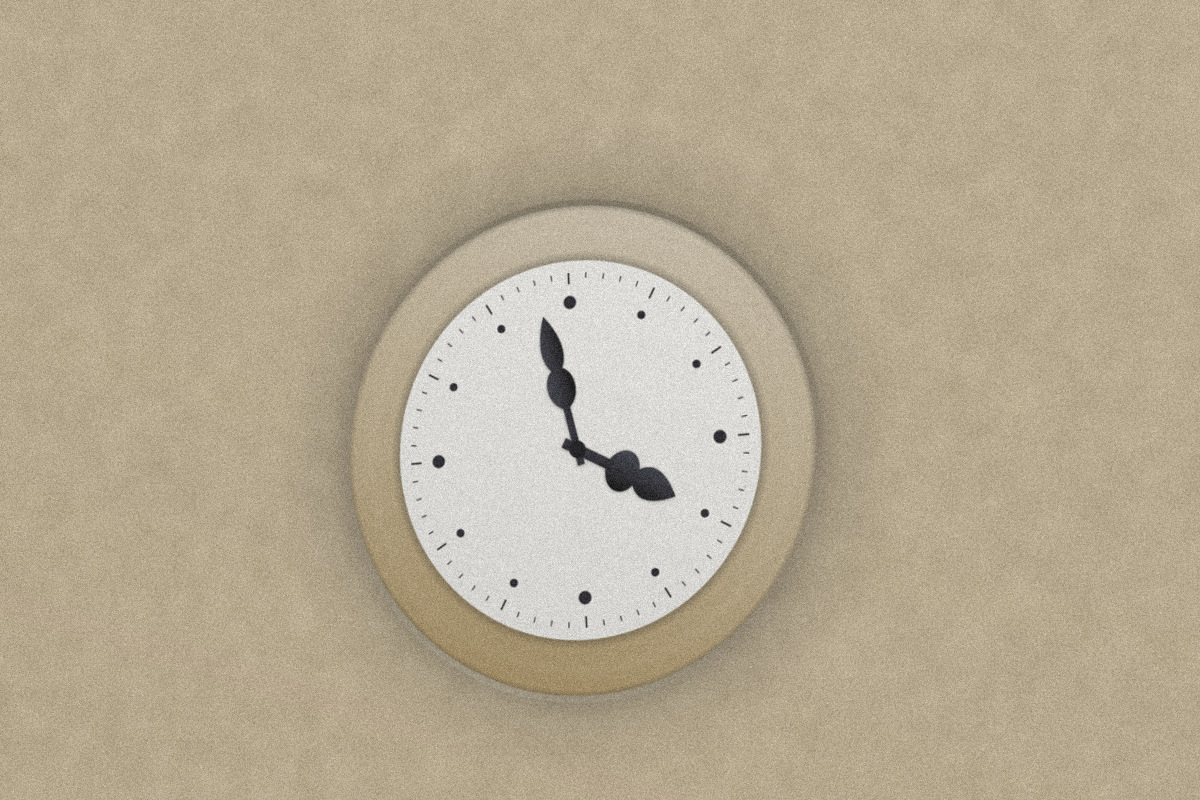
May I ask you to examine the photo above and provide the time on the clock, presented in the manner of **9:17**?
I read **3:58**
